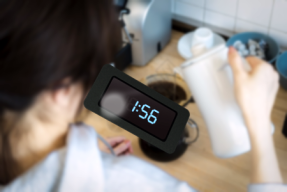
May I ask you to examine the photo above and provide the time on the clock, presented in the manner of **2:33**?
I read **1:56**
